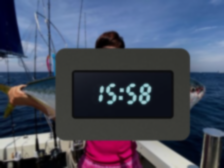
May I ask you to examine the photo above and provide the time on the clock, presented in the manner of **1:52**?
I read **15:58**
